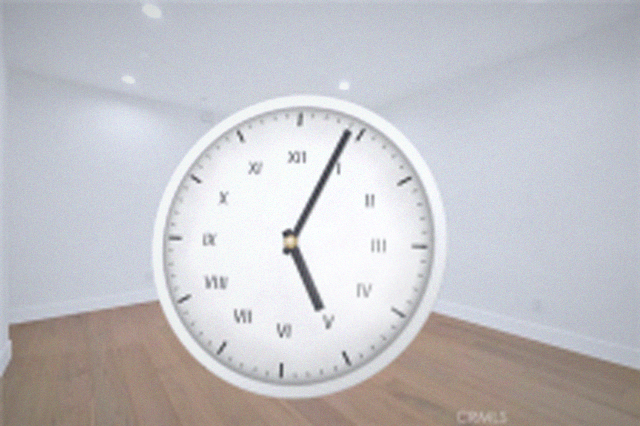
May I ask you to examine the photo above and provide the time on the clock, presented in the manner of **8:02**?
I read **5:04**
